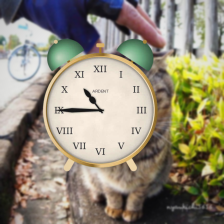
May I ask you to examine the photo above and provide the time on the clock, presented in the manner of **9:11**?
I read **10:45**
